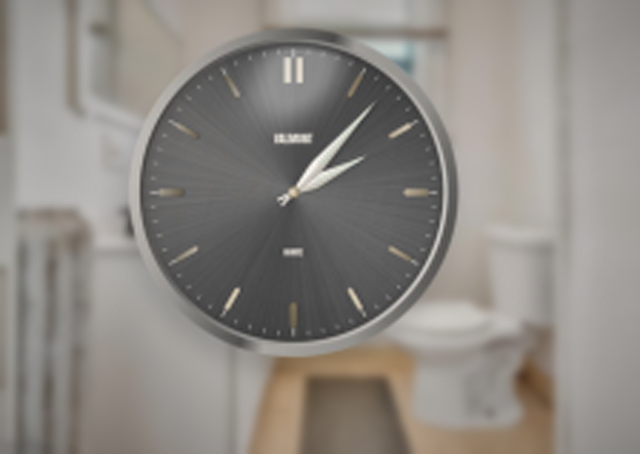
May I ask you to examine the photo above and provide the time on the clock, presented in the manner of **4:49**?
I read **2:07**
